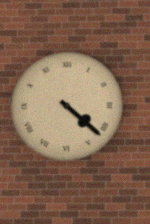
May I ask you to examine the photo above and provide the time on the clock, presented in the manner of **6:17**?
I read **4:22**
